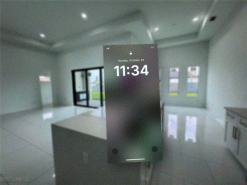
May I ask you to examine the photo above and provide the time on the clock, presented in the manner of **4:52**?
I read **11:34**
